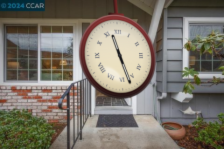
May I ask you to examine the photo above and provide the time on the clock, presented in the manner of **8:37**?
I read **11:27**
